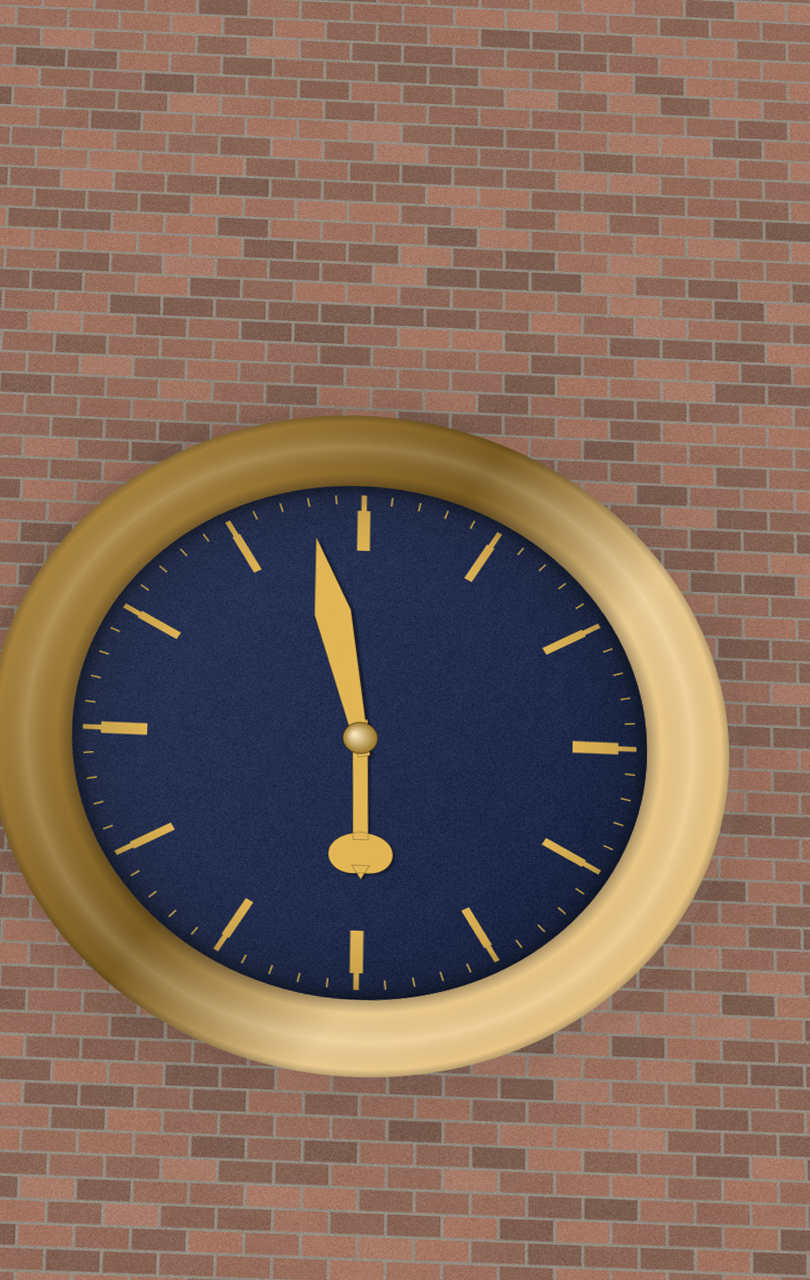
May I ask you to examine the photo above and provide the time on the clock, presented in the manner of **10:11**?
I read **5:58**
